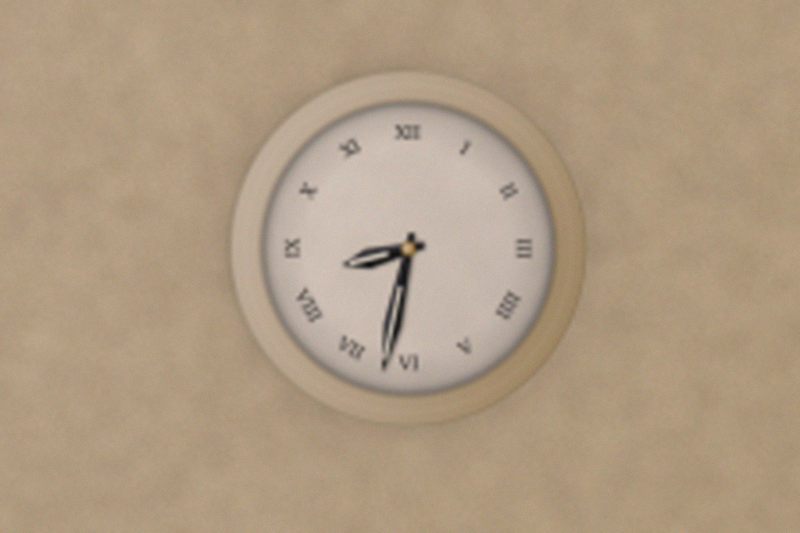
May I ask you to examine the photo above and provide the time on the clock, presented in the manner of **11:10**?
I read **8:32**
